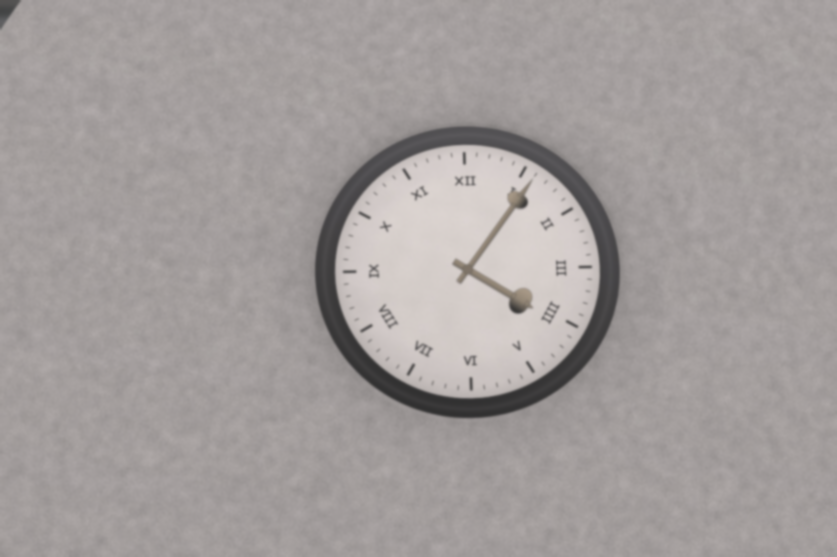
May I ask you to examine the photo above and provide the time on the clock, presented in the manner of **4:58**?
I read **4:06**
